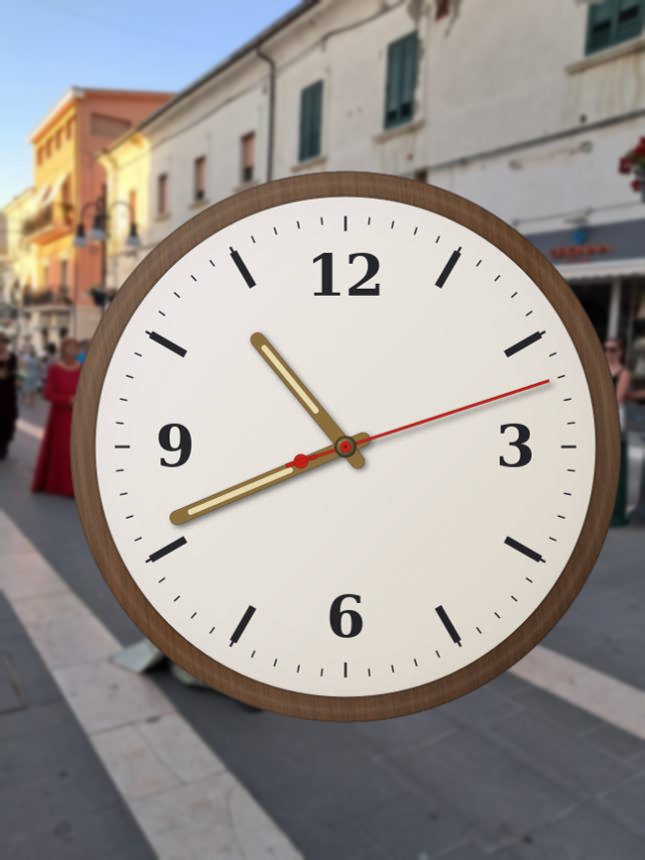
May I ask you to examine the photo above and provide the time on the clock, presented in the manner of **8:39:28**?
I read **10:41:12**
